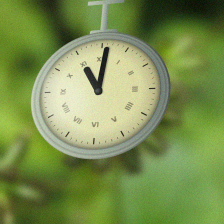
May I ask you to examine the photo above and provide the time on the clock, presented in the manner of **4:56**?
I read **11:01**
